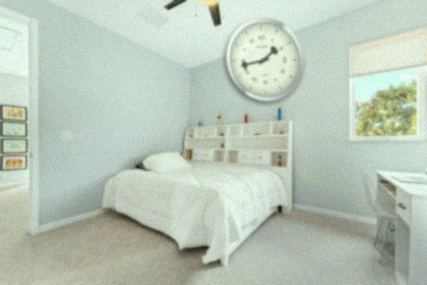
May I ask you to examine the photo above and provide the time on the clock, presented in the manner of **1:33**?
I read **1:43**
